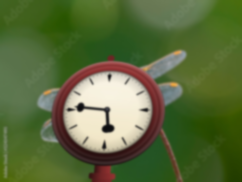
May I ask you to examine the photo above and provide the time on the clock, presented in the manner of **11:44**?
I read **5:46**
